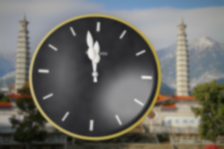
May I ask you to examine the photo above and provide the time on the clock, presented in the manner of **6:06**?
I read **11:58**
